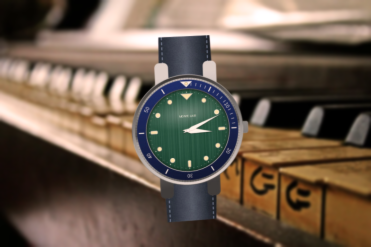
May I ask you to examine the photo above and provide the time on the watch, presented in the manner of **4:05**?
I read **3:11**
